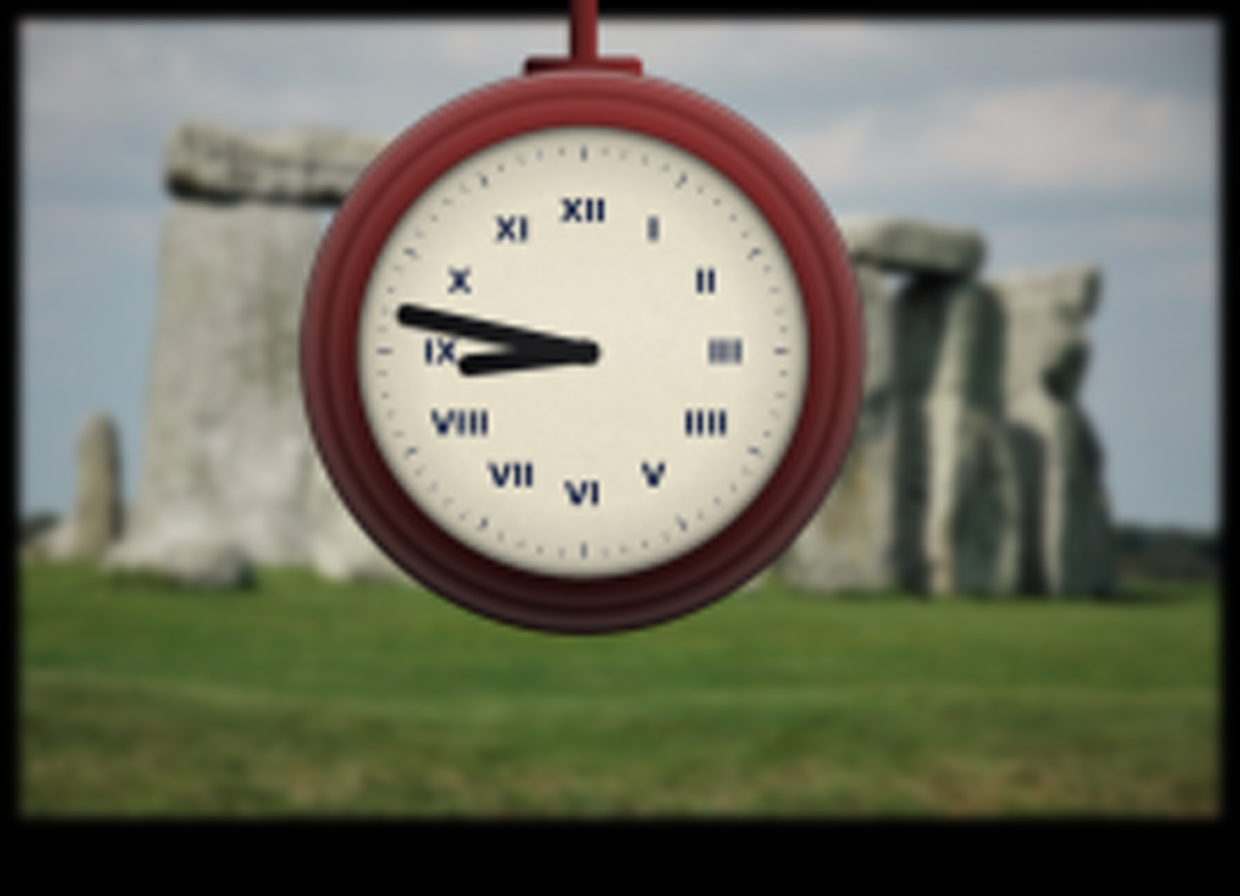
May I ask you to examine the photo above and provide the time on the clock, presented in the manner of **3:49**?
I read **8:47**
